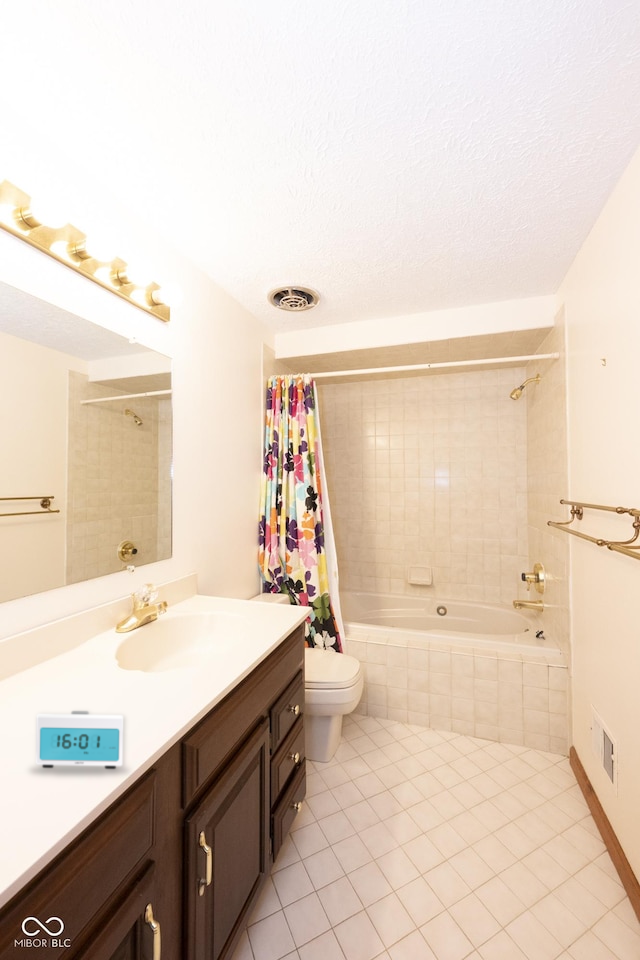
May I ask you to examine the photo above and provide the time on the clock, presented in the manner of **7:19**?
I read **16:01**
